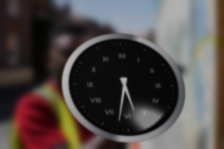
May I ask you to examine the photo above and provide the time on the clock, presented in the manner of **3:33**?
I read **5:32**
